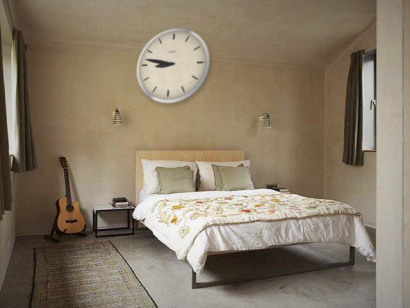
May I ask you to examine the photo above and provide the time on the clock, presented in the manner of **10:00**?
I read **8:47**
